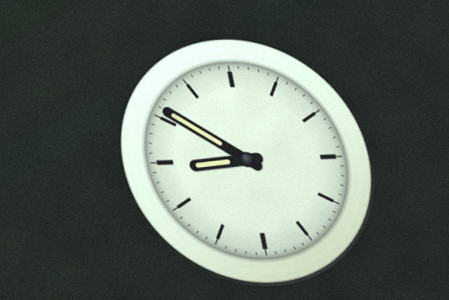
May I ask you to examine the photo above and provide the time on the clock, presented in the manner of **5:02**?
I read **8:51**
